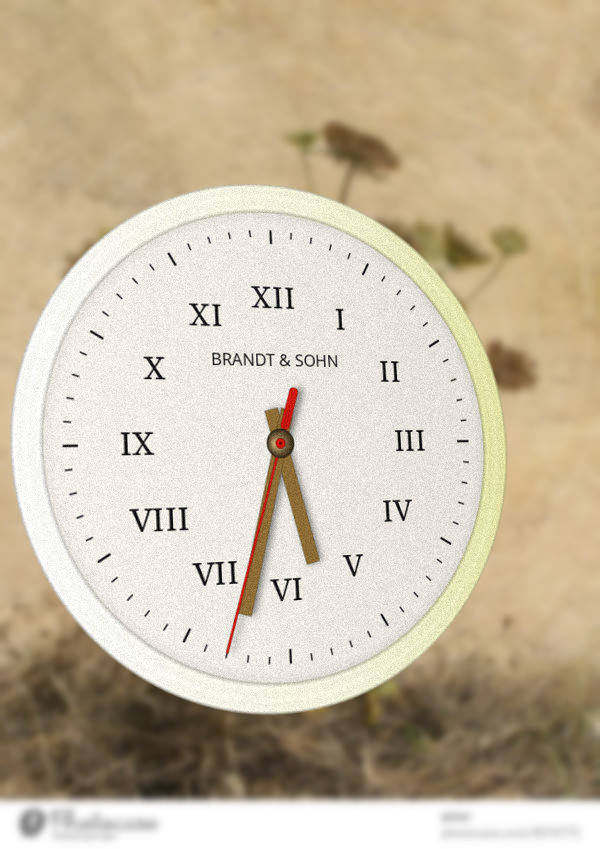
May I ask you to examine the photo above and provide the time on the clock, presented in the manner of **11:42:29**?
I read **5:32:33**
